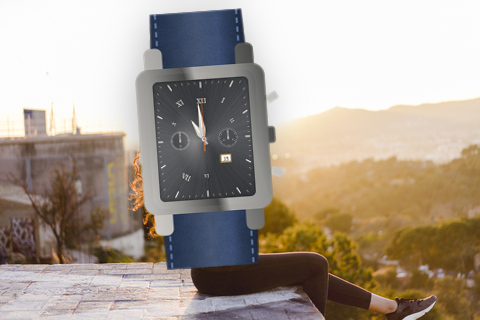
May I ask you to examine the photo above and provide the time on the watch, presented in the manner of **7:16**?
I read **10:59**
